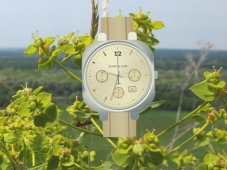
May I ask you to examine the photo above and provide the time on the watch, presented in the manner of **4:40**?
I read **9:33**
